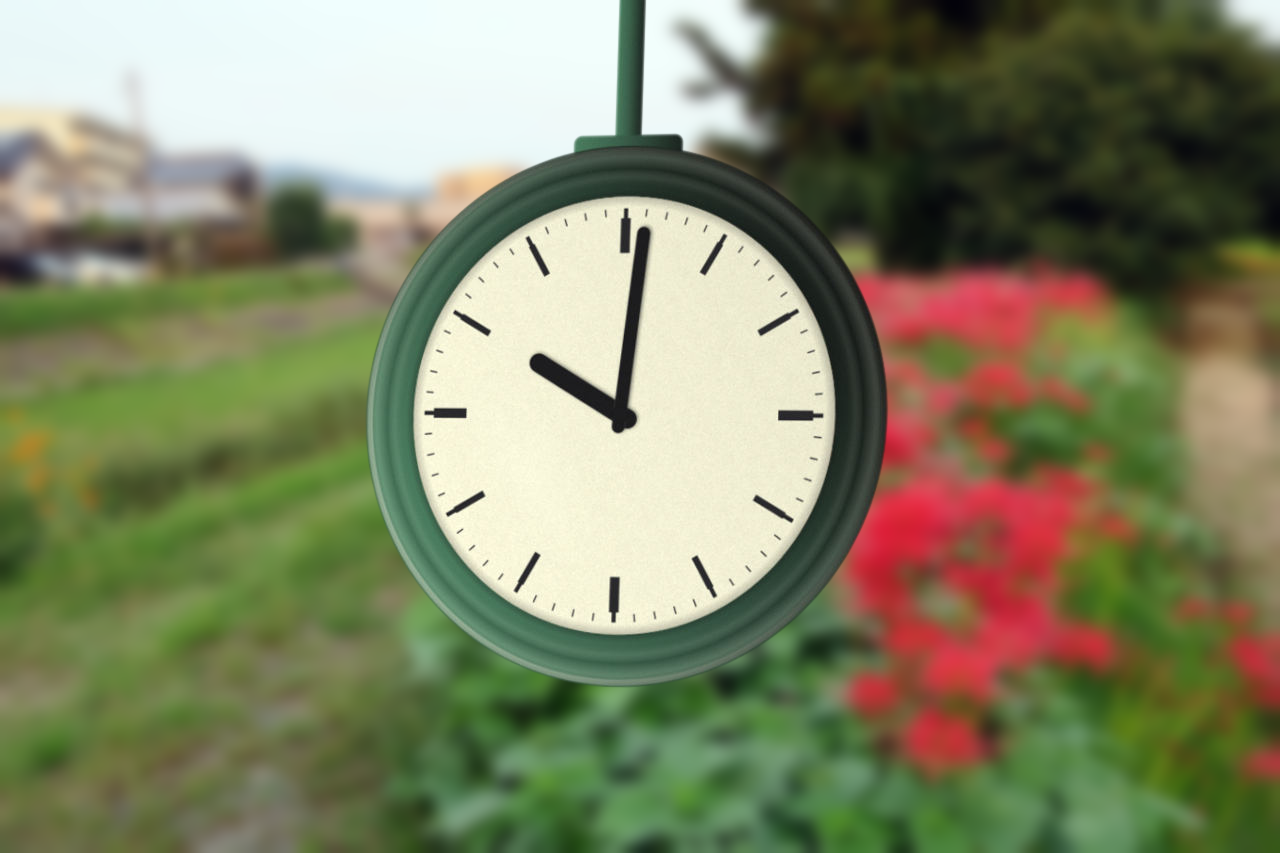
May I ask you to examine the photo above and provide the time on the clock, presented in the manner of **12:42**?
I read **10:01**
